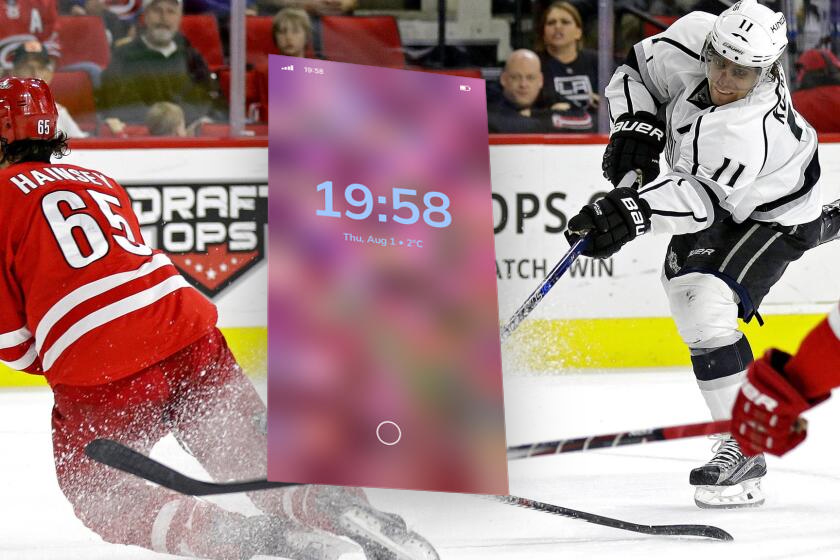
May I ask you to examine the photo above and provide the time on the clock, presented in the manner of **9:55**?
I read **19:58**
